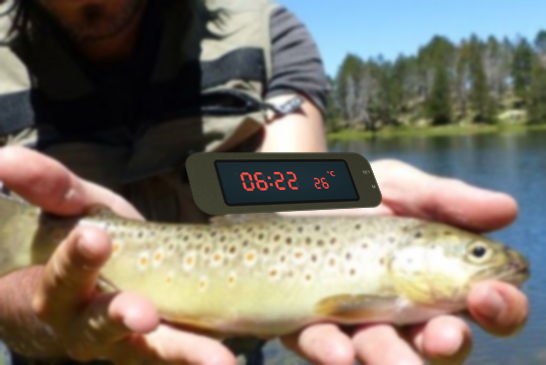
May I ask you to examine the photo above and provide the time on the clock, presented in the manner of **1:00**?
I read **6:22**
